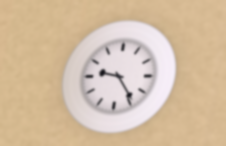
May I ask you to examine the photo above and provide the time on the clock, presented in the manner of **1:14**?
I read **9:24**
